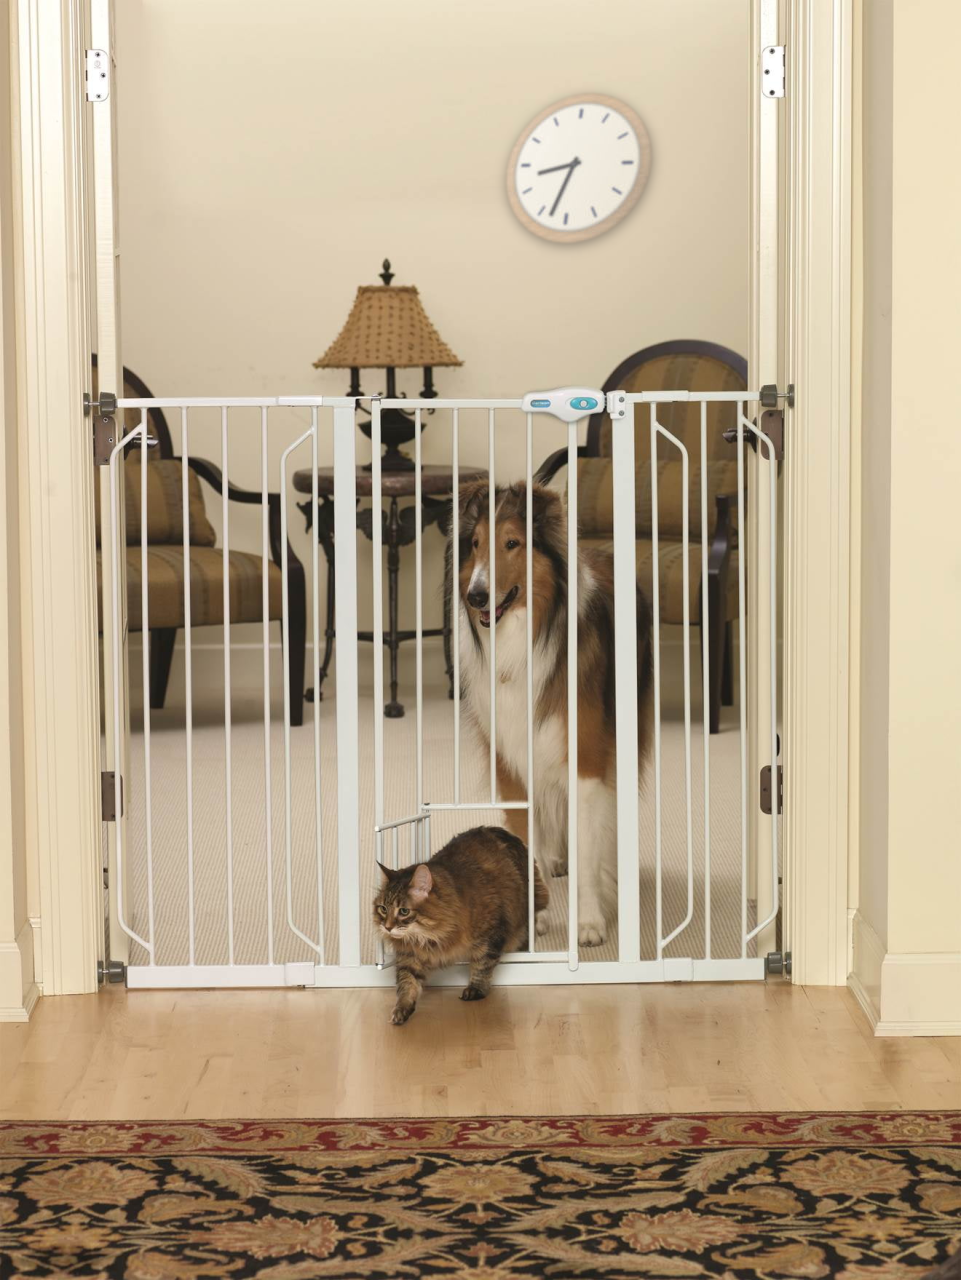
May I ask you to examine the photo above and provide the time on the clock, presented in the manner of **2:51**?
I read **8:33**
